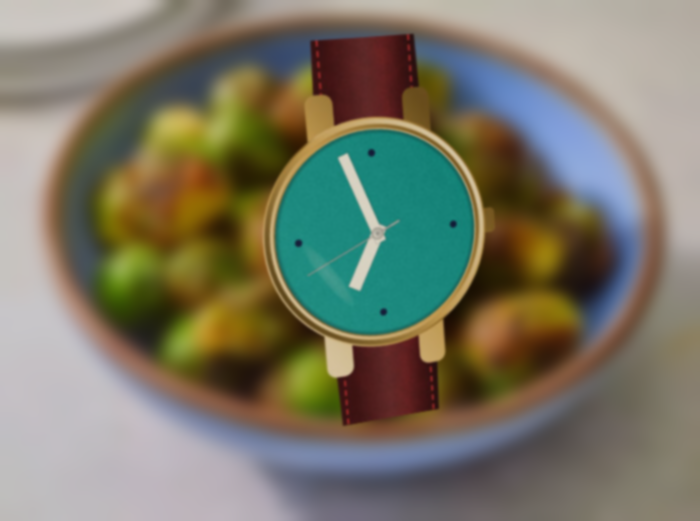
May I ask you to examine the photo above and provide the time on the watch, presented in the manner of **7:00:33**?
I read **6:56:41**
